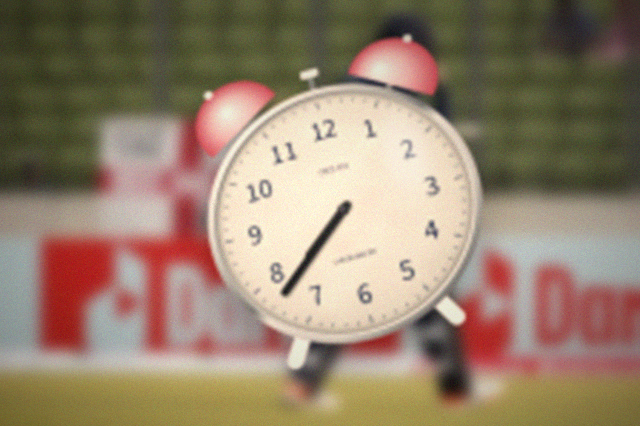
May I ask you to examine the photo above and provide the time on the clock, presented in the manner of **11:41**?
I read **7:38**
